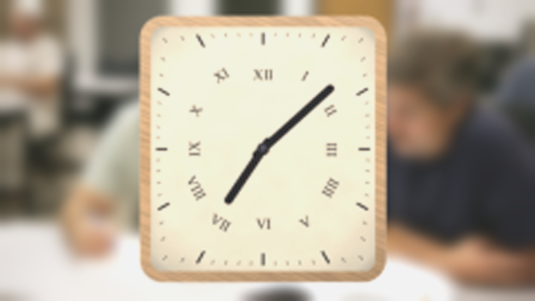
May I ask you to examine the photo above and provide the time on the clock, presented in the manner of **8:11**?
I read **7:08**
